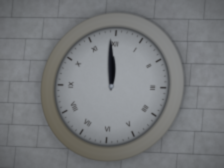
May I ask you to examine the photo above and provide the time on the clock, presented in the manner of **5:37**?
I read **11:59**
